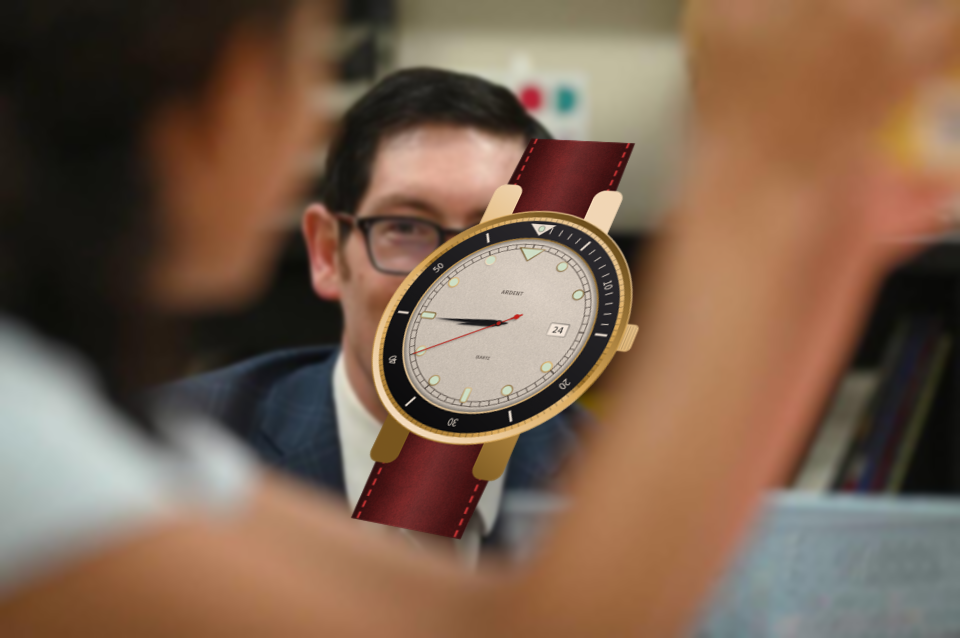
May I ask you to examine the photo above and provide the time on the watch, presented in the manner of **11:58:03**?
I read **8:44:40**
